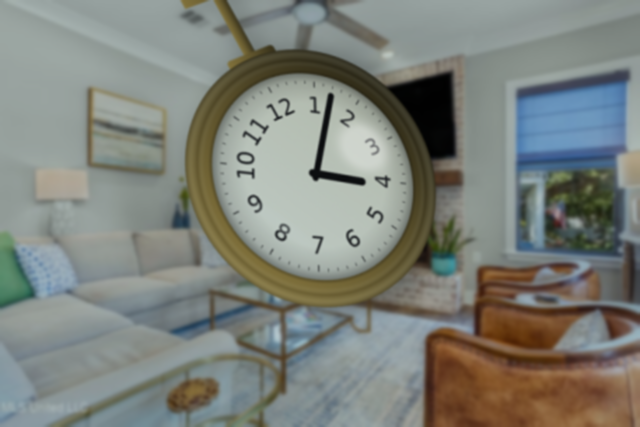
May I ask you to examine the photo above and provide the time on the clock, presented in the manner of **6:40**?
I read **4:07**
